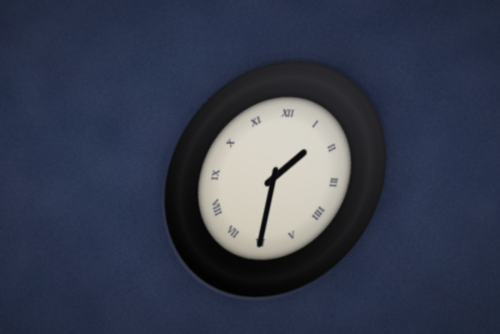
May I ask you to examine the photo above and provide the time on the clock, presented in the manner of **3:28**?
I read **1:30**
